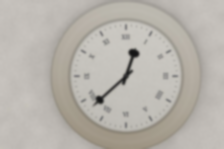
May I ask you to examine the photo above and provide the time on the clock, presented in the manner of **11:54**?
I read **12:38**
